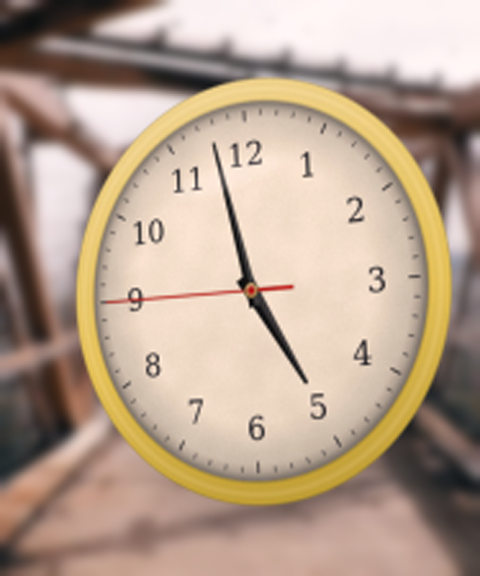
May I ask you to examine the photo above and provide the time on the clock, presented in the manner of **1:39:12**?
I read **4:57:45**
